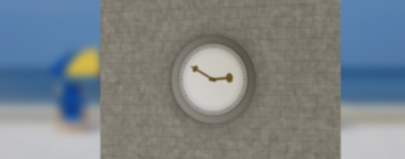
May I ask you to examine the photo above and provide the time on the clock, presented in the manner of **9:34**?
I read **2:50**
